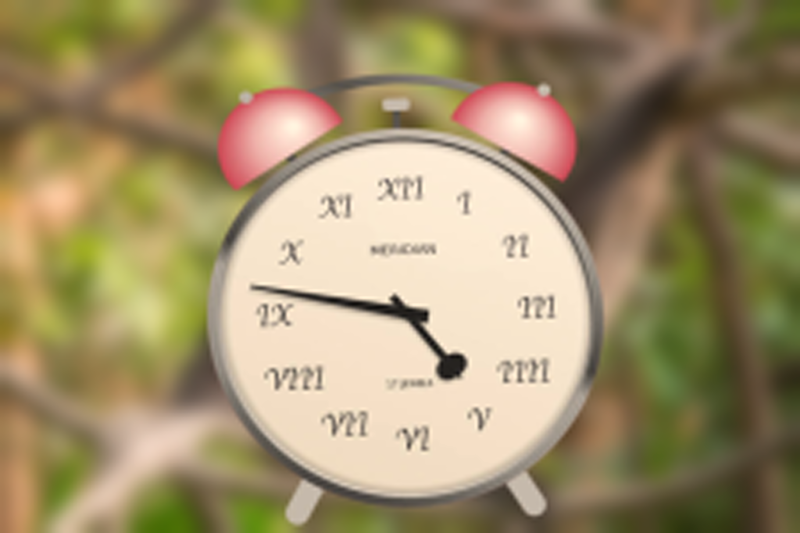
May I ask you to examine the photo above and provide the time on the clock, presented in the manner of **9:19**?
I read **4:47**
